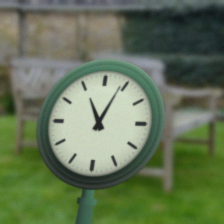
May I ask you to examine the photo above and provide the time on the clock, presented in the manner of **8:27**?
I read **11:04**
